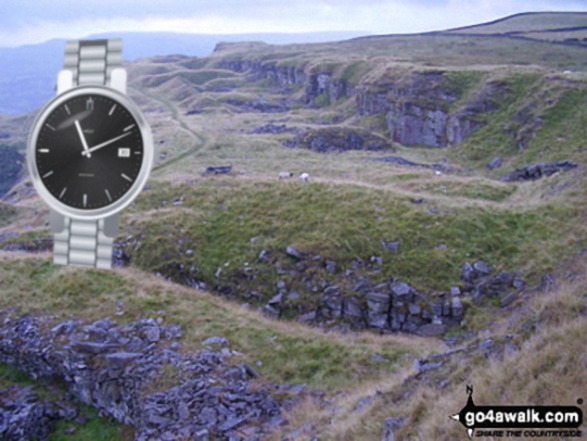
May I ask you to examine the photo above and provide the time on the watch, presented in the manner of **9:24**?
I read **11:11**
